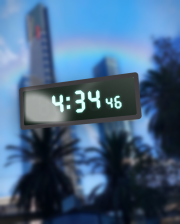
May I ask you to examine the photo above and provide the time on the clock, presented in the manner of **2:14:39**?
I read **4:34:46**
